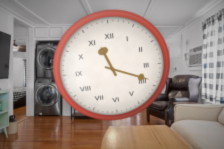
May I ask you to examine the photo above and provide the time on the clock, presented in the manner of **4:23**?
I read **11:19**
